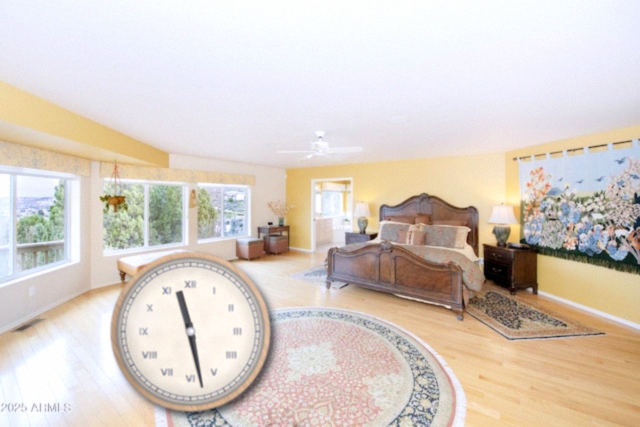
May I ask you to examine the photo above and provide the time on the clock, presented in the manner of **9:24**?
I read **11:28**
